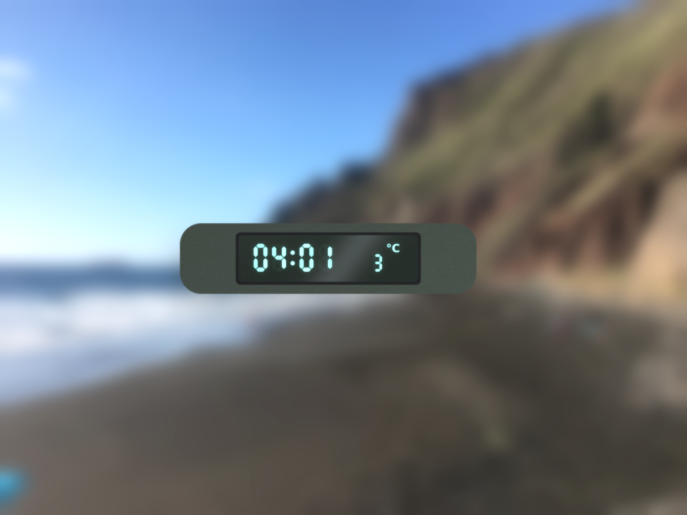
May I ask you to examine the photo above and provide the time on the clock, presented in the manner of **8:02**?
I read **4:01**
